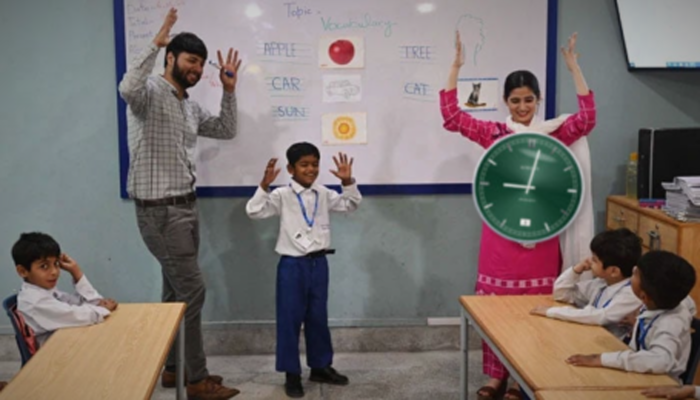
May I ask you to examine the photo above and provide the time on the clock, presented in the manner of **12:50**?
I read **9:02**
